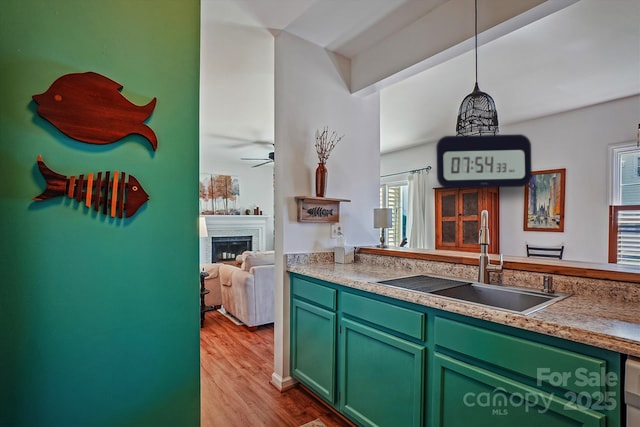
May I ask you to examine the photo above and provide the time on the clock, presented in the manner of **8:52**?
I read **7:54**
